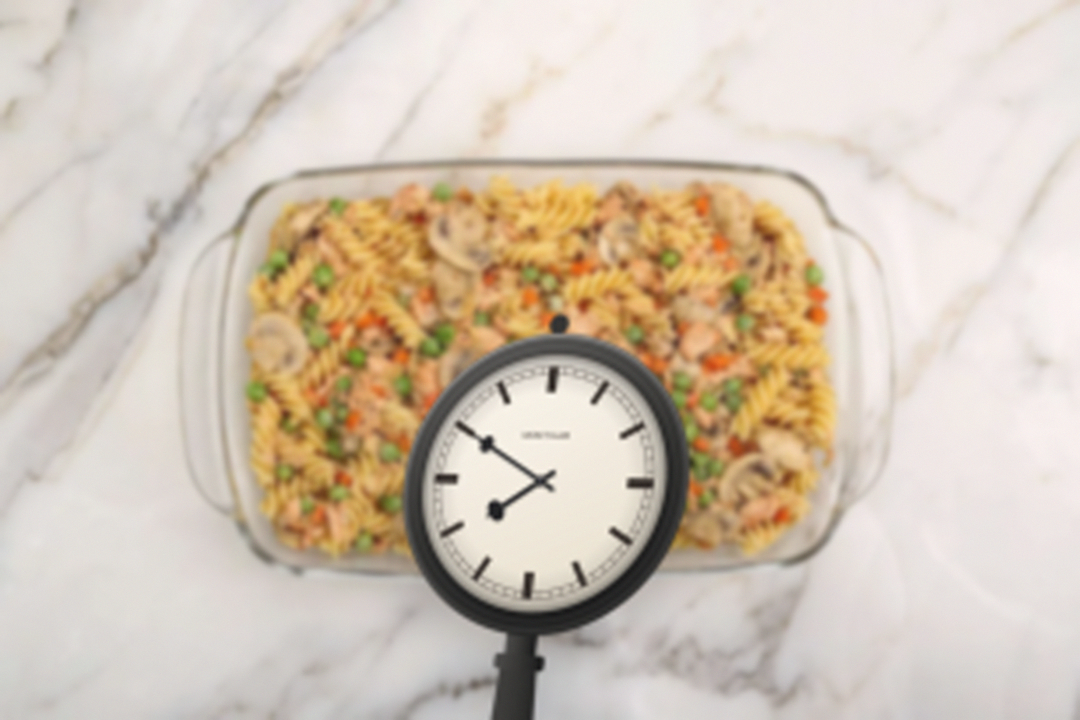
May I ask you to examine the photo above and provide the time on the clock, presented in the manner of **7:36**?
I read **7:50**
